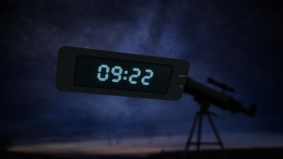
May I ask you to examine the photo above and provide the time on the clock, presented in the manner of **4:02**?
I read **9:22**
